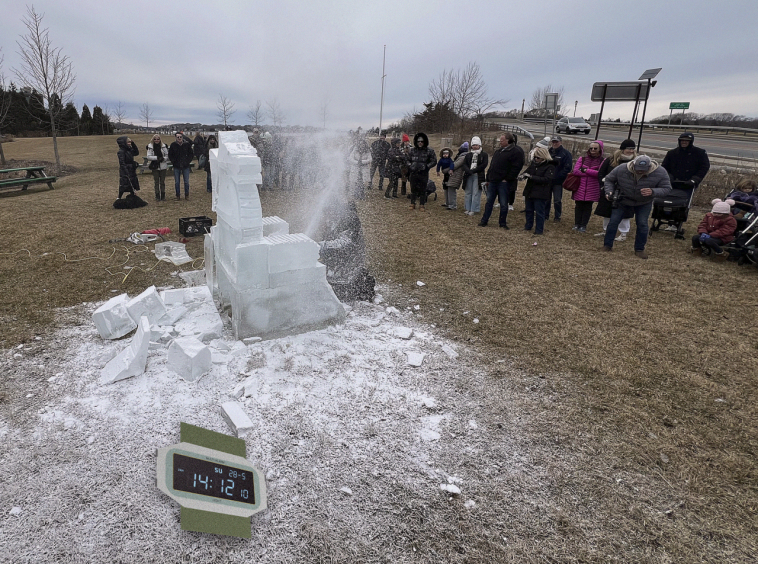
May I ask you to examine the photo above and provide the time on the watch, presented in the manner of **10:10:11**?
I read **14:12:10**
